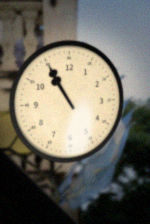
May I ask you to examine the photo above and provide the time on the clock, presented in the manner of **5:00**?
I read **10:55**
